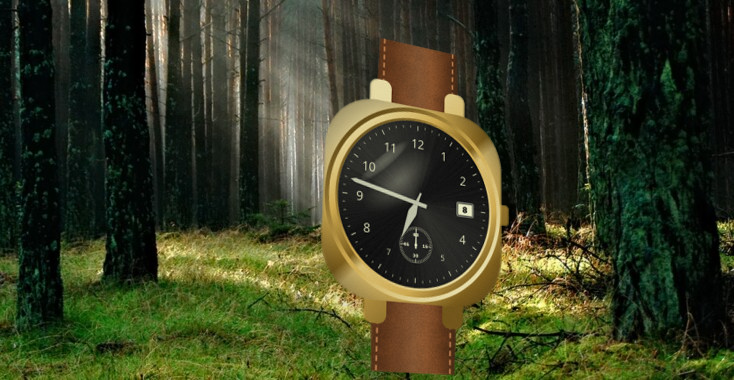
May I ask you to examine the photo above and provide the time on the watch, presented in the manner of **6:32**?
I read **6:47**
